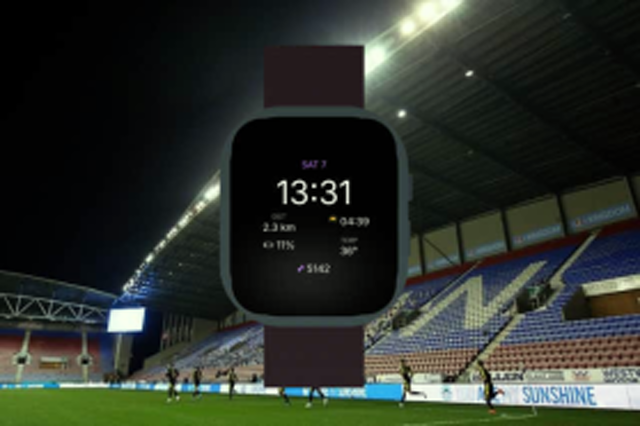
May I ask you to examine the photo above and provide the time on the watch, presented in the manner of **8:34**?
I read **13:31**
